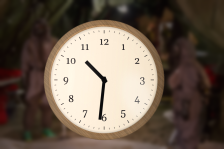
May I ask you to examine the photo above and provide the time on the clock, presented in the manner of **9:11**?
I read **10:31**
